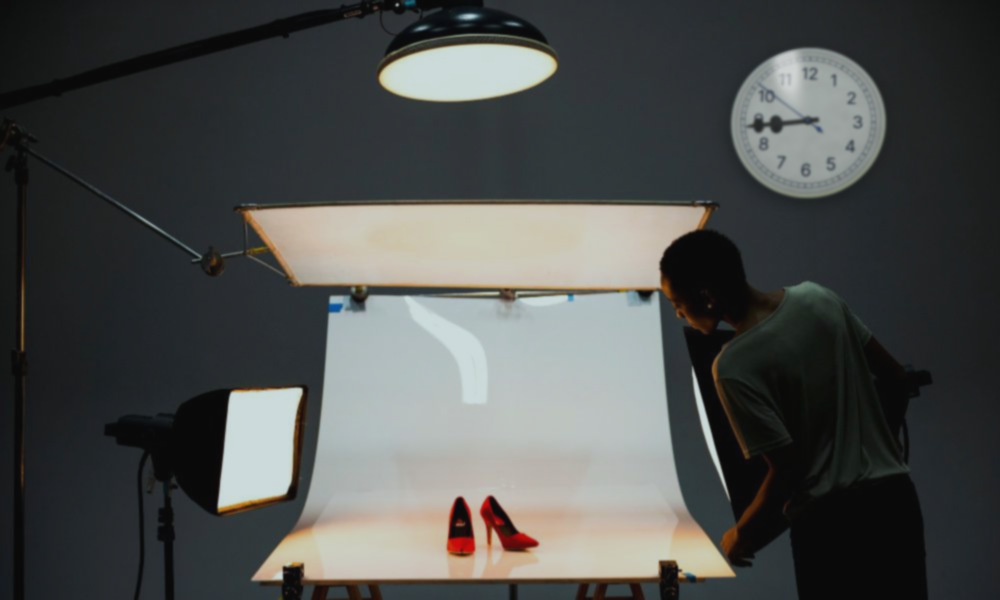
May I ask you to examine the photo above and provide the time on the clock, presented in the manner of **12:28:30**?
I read **8:43:51**
